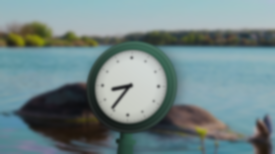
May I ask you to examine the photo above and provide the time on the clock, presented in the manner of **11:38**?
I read **8:36**
